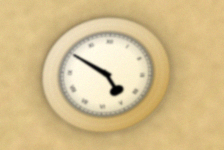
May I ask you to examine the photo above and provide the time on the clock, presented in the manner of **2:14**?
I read **4:50**
